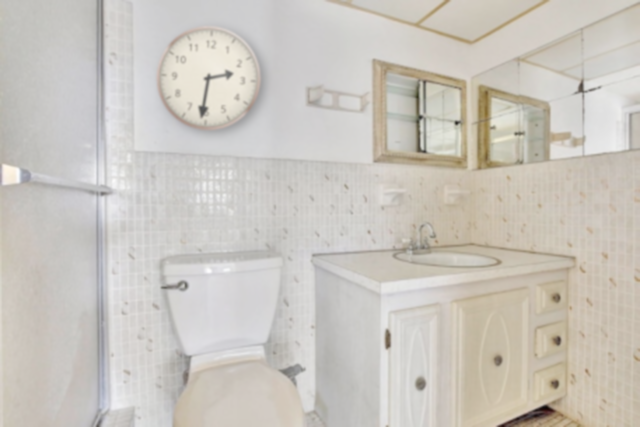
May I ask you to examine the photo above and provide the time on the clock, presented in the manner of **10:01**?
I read **2:31**
